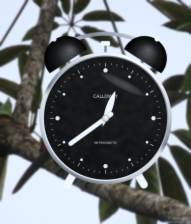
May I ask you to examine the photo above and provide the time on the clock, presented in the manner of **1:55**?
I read **12:39**
